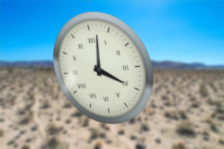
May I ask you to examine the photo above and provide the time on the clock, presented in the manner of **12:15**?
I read **4:02**
